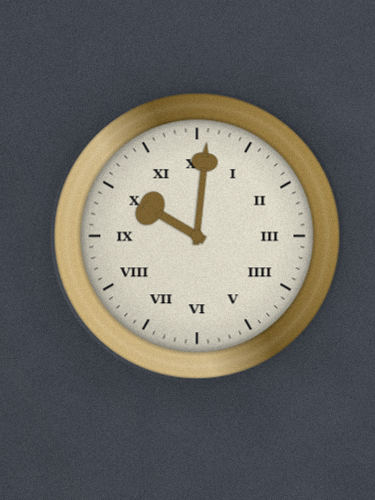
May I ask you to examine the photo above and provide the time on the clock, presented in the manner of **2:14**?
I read **10:01**
